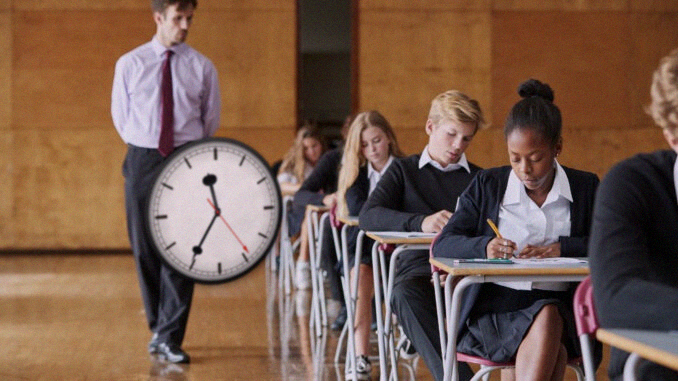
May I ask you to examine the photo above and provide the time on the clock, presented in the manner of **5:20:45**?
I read **11:35:24**
